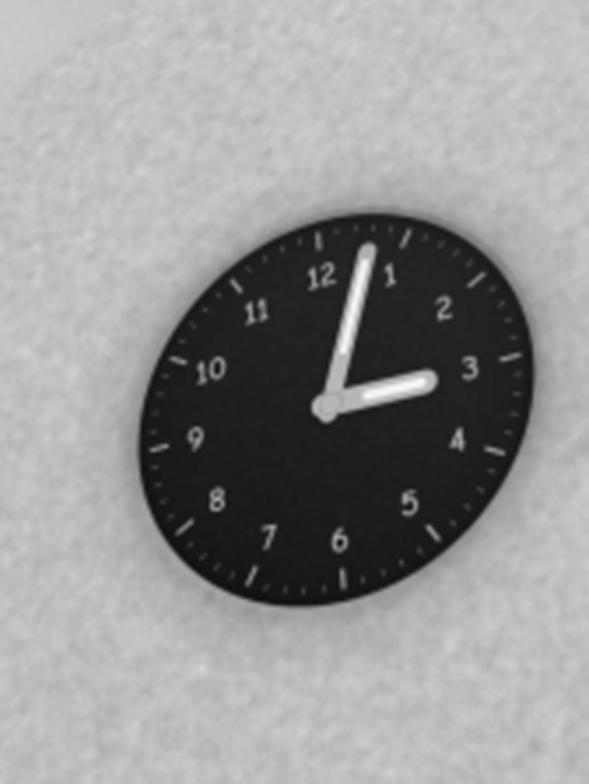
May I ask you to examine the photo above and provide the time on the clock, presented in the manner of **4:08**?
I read **3:03**
